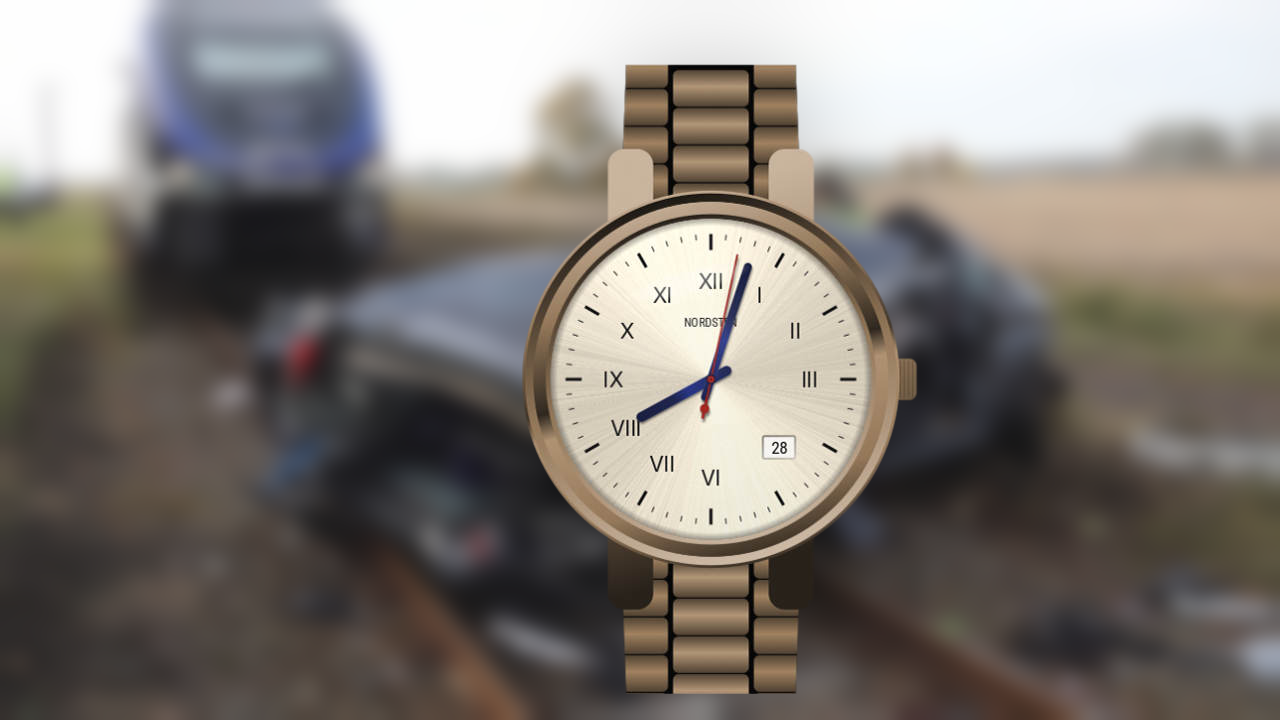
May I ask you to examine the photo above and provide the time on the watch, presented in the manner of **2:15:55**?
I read **8:03:02**
